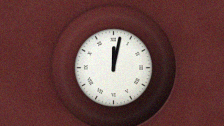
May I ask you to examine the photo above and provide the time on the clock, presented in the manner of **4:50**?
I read **12:02**
